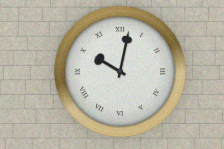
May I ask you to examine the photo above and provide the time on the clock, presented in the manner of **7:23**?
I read **10:02**
